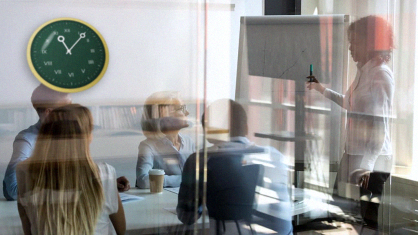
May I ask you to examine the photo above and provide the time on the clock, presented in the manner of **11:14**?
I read **11:07**
